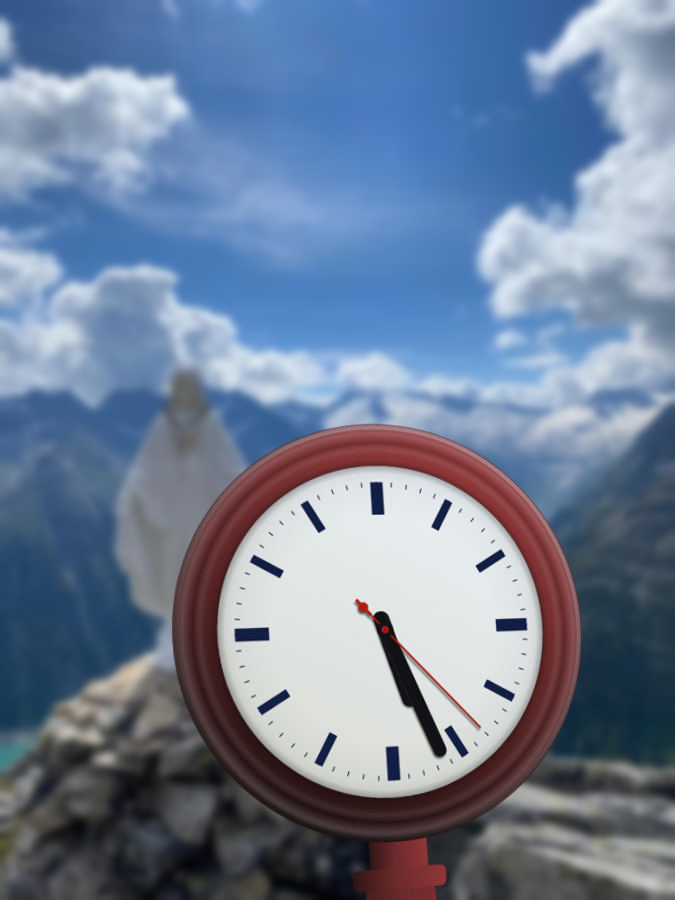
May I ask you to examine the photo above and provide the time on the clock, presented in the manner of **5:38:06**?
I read **5:26:23**
